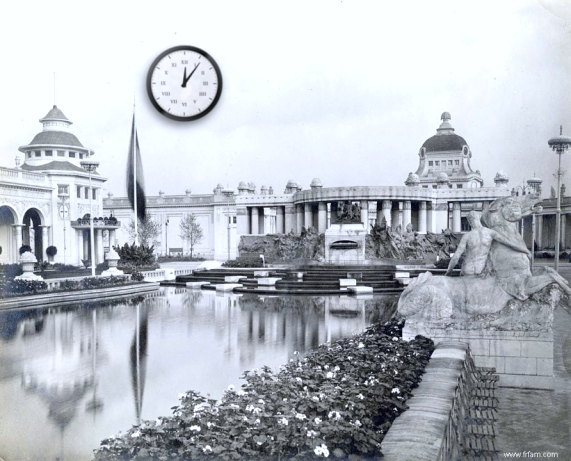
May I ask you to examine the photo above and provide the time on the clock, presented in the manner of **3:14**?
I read **12:06**
